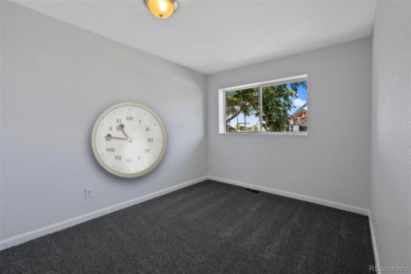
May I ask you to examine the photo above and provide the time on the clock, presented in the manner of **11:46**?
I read **10:46**
